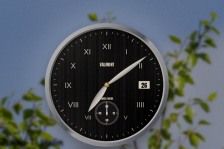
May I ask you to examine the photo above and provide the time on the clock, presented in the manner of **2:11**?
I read **7:09**
